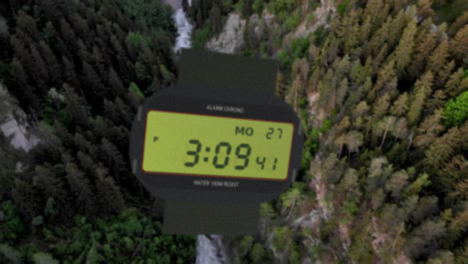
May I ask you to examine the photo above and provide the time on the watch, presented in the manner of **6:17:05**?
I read **3:09:41**
